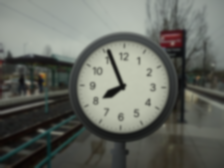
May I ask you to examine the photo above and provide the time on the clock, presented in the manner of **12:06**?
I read **7:56**
